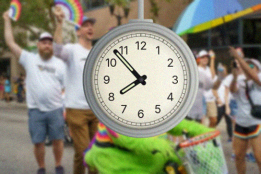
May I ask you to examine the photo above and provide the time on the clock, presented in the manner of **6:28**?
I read **7:53**
